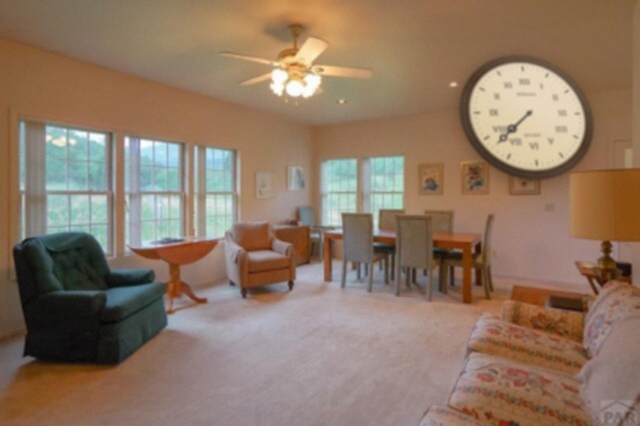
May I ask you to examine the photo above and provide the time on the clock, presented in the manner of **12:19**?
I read **7:38**
